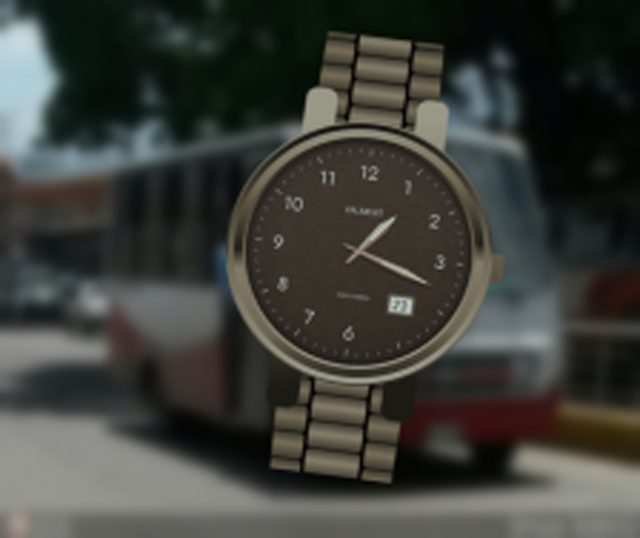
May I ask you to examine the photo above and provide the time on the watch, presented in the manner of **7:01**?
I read **1:18**
